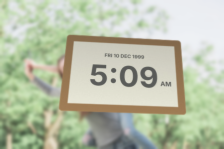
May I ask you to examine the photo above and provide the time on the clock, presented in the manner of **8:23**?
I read **5:09**
